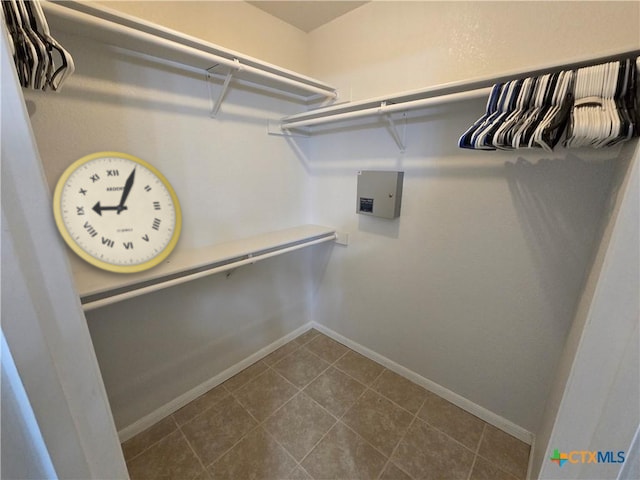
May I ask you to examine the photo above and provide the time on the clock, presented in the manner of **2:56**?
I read **9:05**
